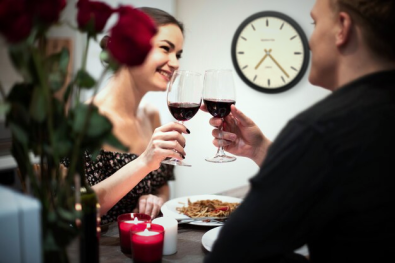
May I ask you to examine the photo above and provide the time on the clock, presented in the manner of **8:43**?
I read **7:23**
